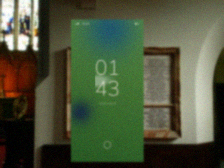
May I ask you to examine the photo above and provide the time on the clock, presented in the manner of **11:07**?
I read **1:43**
